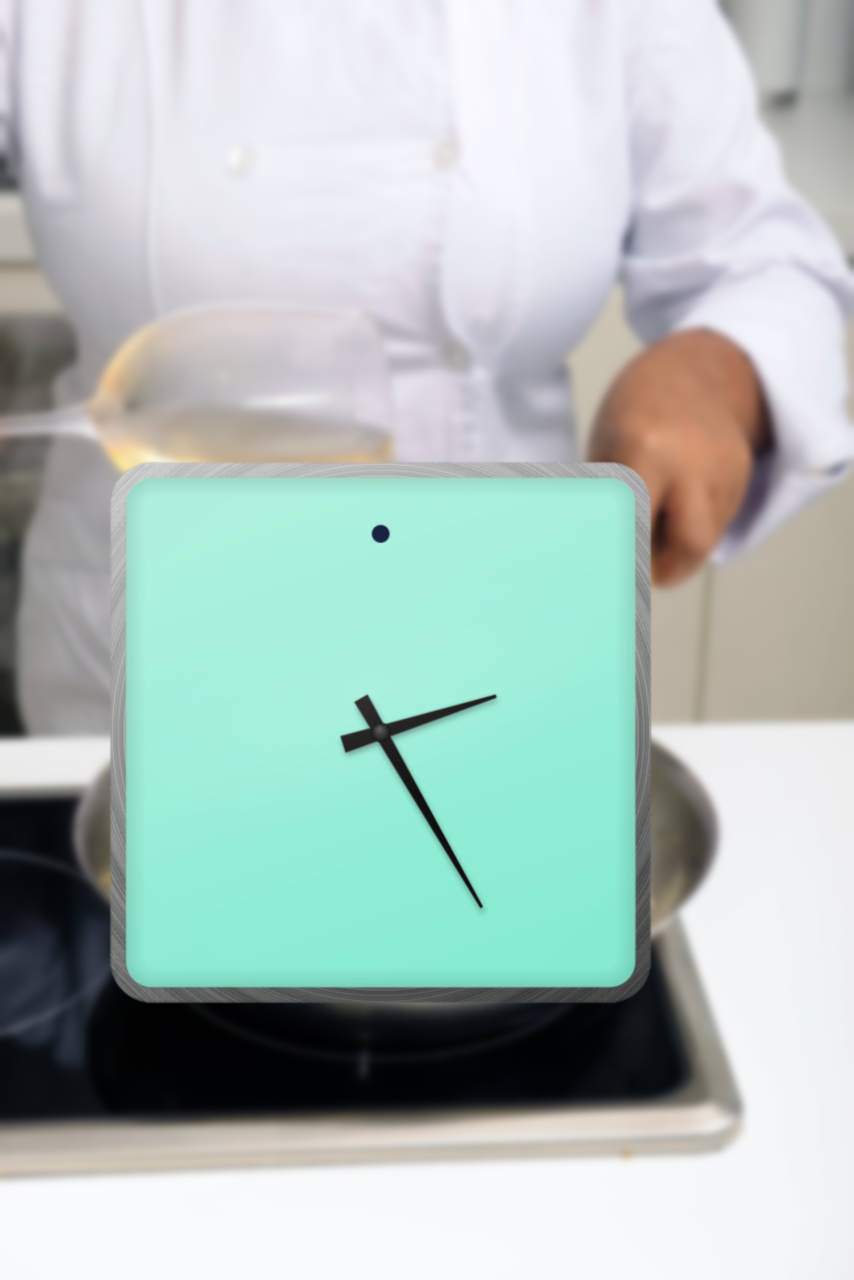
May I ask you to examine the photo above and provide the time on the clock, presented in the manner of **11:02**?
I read **2:25**
